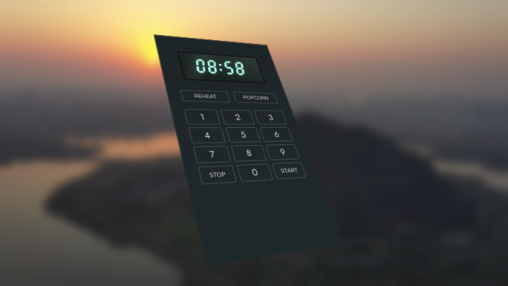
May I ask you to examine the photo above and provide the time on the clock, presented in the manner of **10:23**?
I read **8:58**
